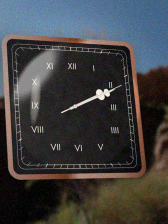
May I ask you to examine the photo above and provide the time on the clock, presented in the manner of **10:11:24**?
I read **2:11:11**
